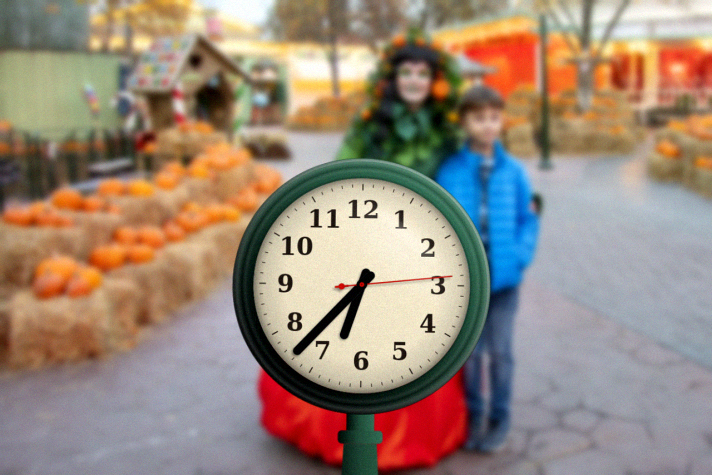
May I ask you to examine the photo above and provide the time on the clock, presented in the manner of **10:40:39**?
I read **6:37:14**
